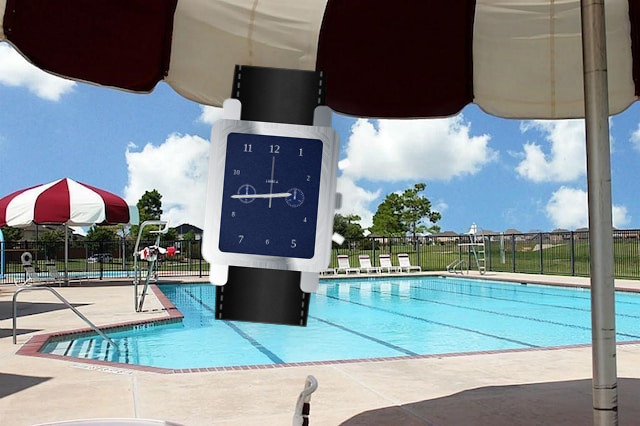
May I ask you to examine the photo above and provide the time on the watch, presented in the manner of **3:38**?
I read **2:44**
